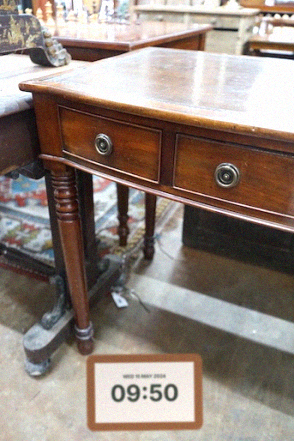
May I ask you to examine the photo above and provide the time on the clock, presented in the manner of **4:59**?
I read **9:50**
